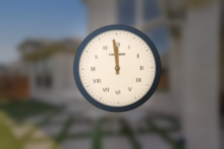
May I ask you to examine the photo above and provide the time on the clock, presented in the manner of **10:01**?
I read **11:59**
